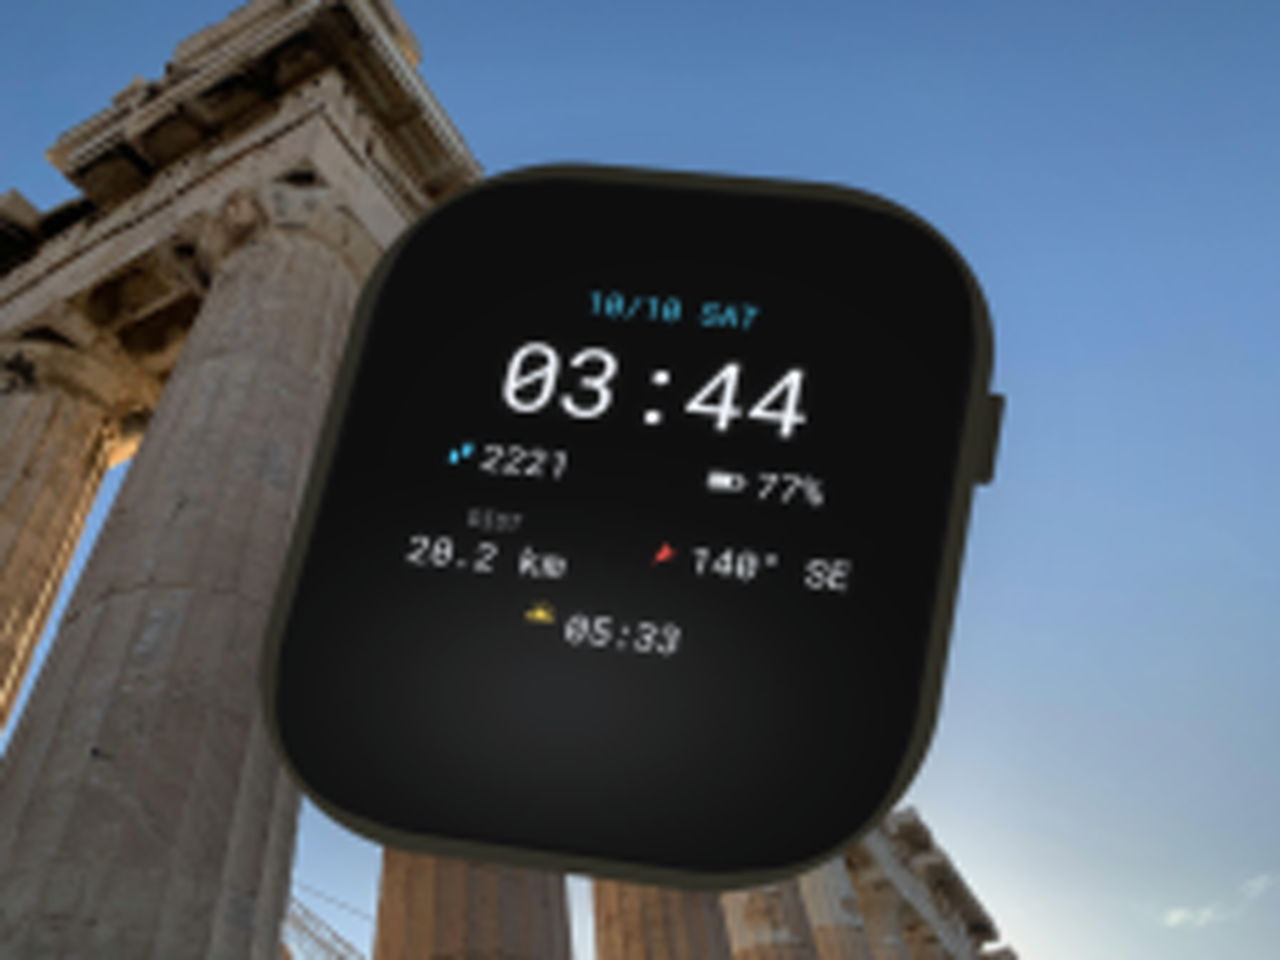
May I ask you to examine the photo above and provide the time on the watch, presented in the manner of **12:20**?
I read **3:44**
